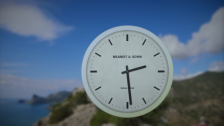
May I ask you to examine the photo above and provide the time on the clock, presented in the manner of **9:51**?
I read **2:29**
